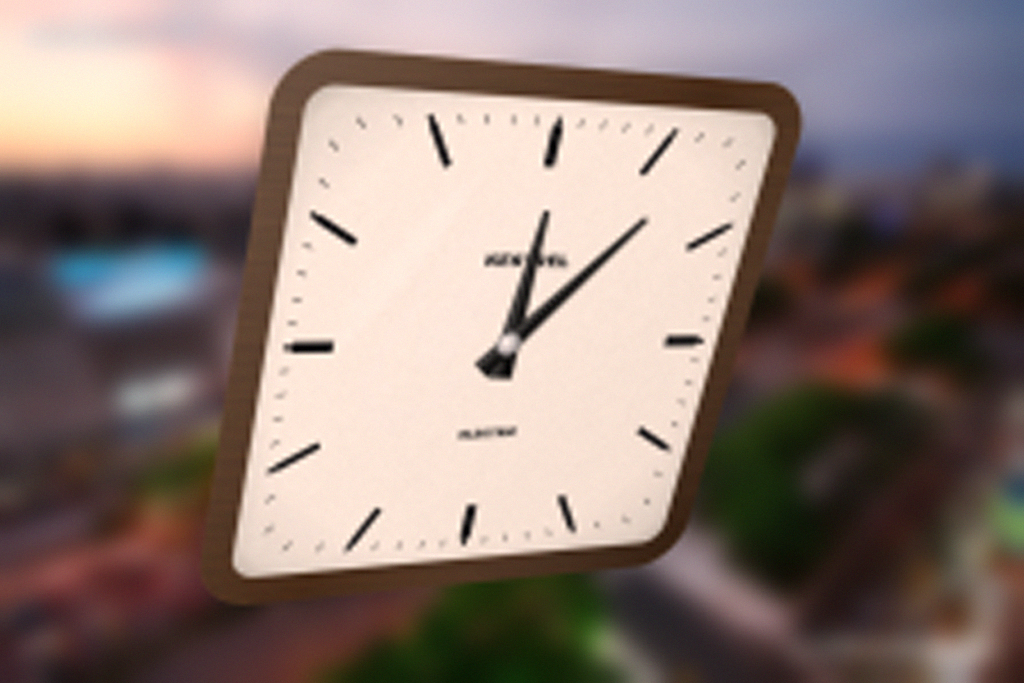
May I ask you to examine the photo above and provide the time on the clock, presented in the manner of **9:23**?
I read **12:07**
